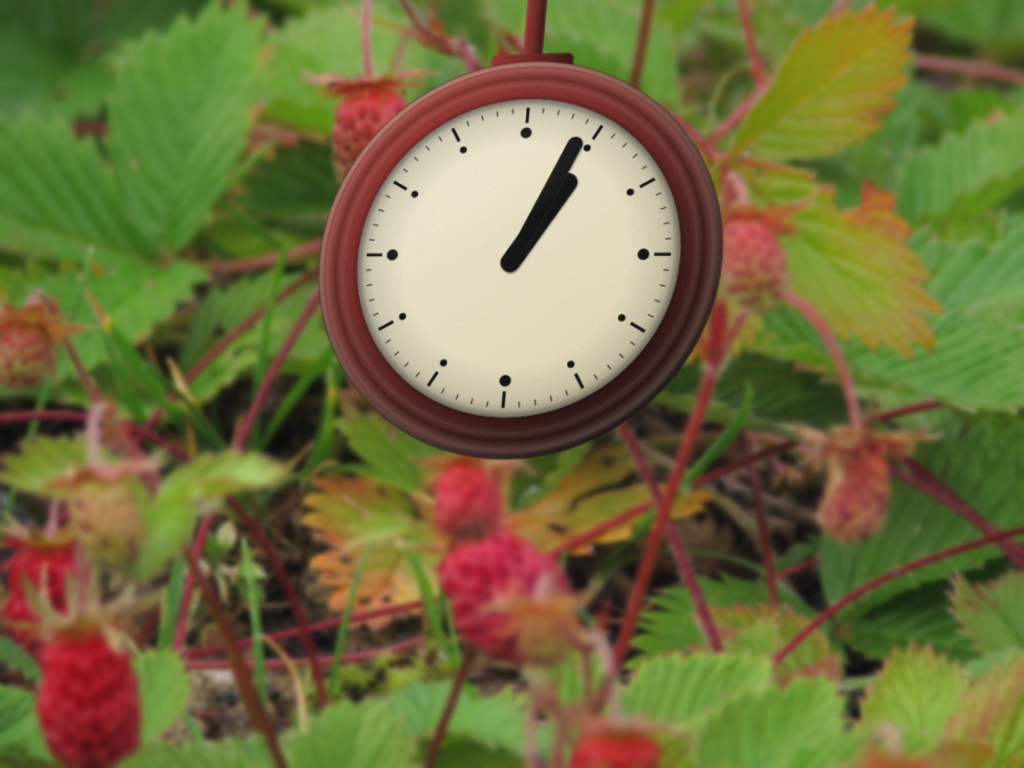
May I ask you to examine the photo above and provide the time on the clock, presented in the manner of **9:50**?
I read **1:04**
